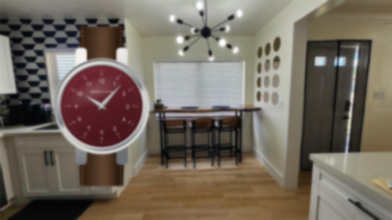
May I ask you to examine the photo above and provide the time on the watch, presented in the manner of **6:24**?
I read **10:07**
